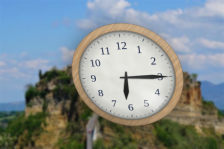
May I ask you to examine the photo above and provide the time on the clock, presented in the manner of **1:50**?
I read **6:15**
